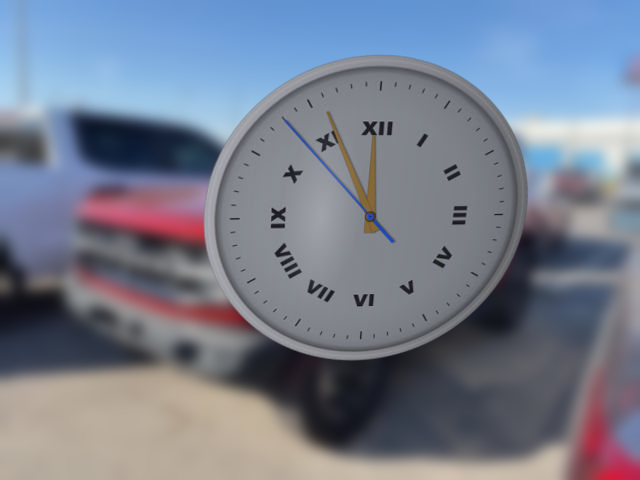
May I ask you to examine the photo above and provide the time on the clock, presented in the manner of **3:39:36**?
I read **11:55:53**
